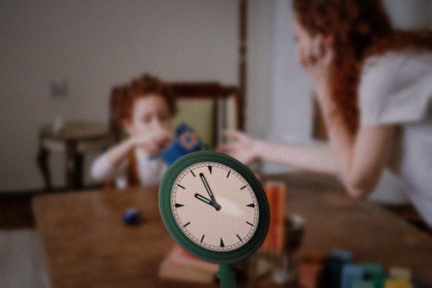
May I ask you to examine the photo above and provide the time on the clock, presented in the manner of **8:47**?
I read **9:57**
